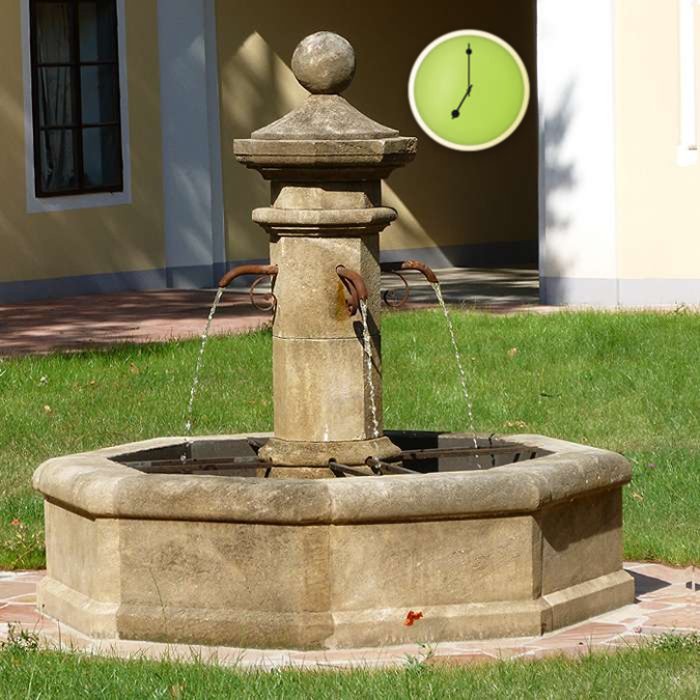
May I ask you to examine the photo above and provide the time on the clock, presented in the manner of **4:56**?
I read **7:00**
